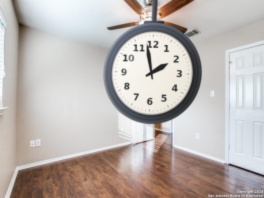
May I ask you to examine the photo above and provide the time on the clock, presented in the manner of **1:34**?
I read **1:58**
